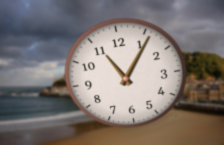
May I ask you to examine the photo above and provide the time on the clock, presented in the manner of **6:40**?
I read **11:06**
